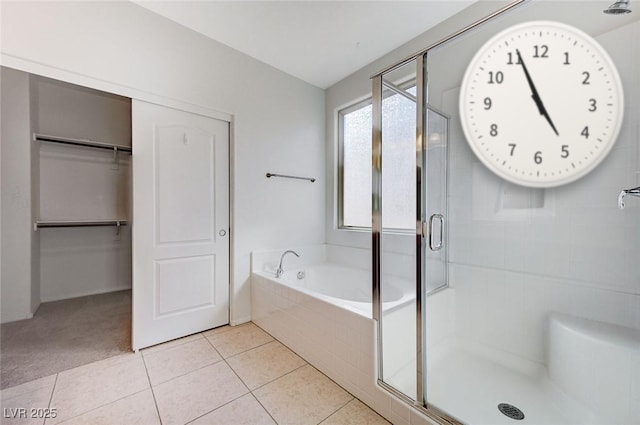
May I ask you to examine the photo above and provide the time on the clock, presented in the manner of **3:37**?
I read **4:56**
